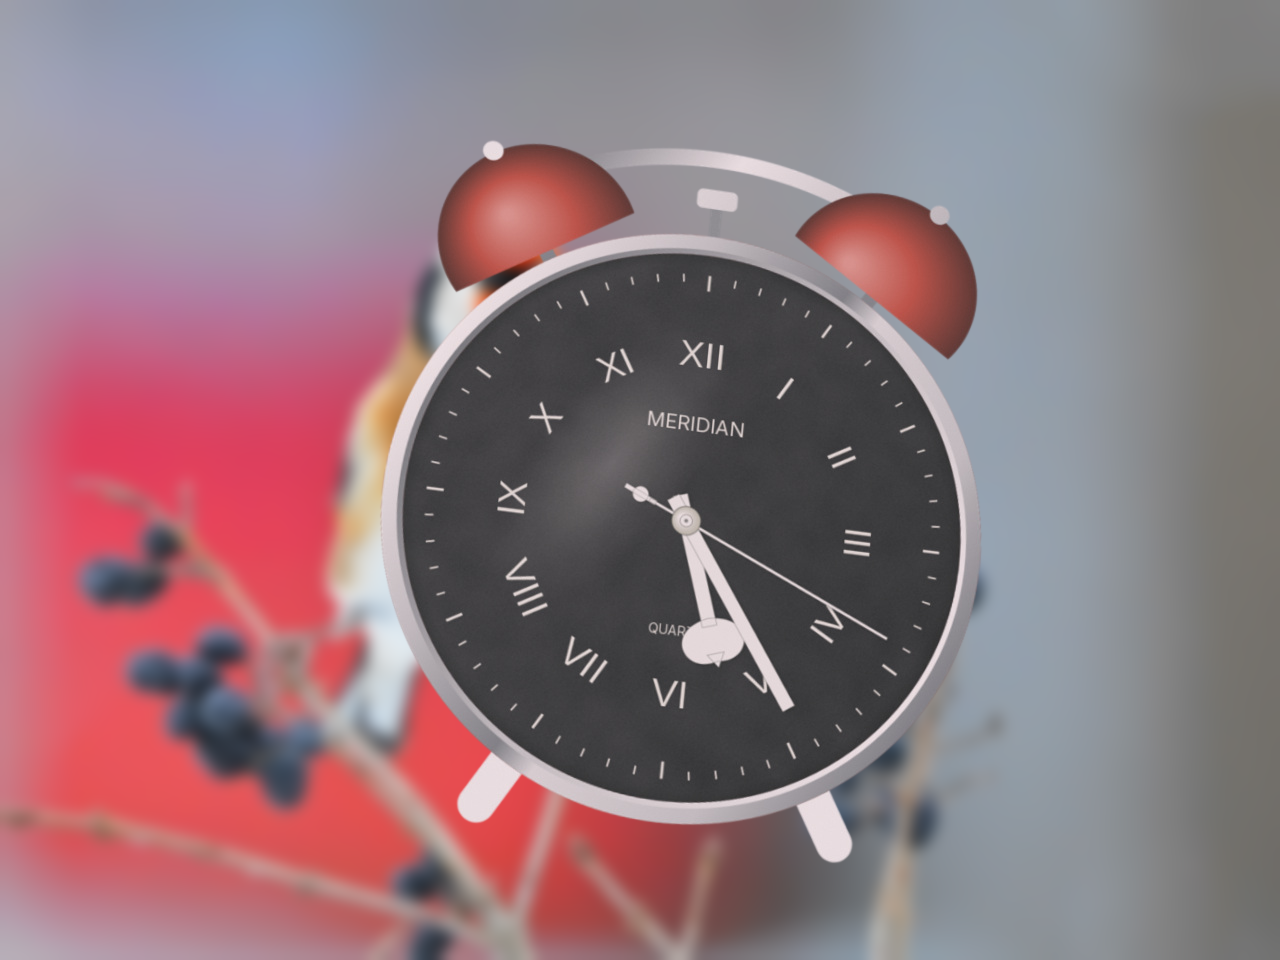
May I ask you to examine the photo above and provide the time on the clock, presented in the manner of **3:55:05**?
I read **5:24:19**
